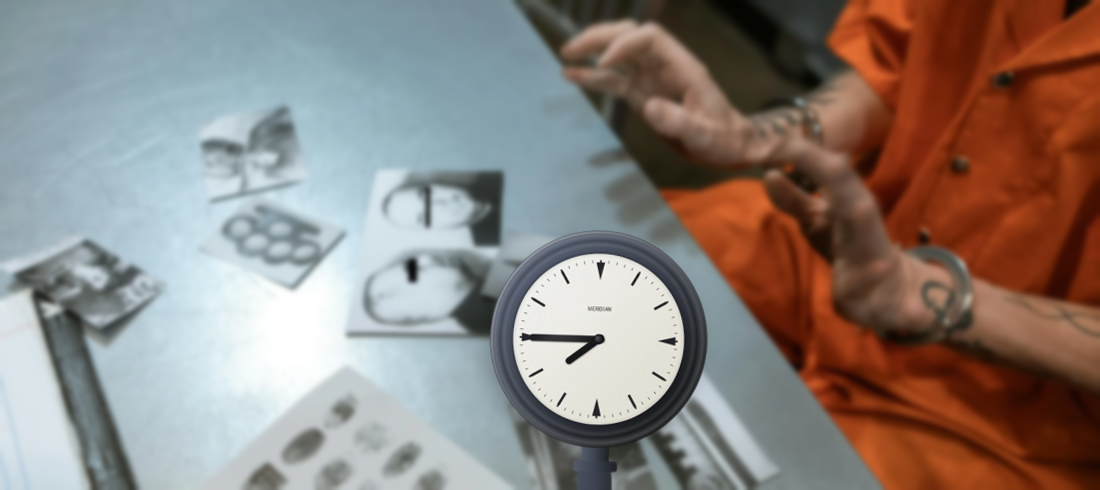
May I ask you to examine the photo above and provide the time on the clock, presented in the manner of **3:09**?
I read **7:45**
